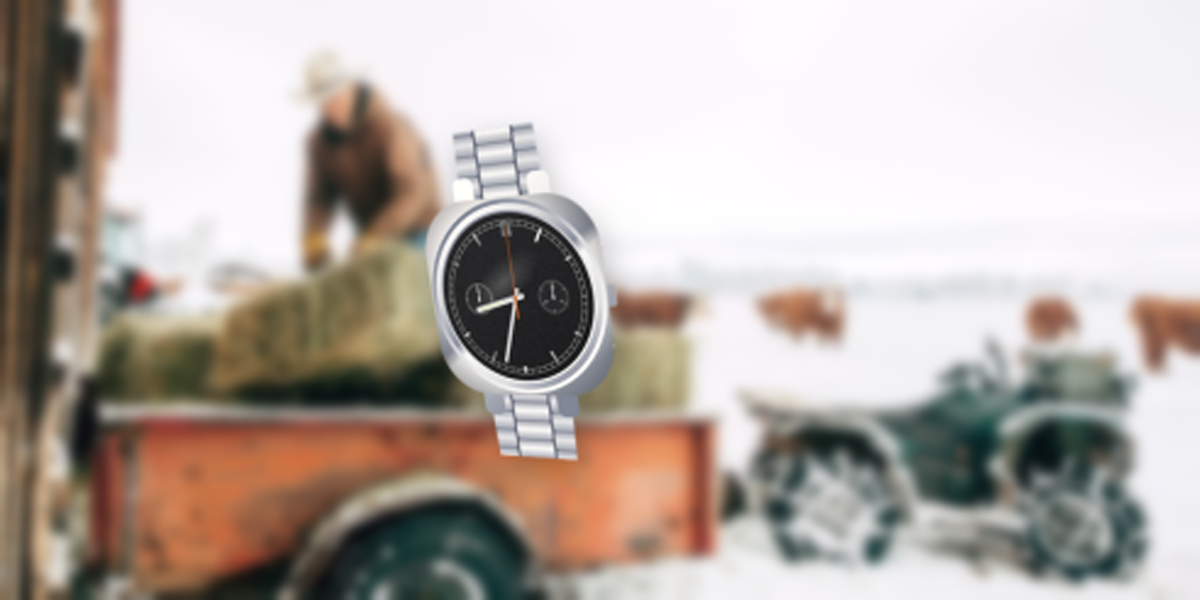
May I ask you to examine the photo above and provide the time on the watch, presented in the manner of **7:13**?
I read **8:33**
